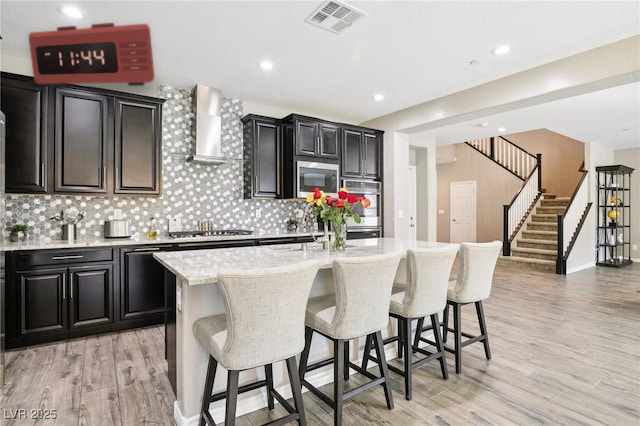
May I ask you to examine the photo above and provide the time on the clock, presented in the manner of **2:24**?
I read **11:44**
